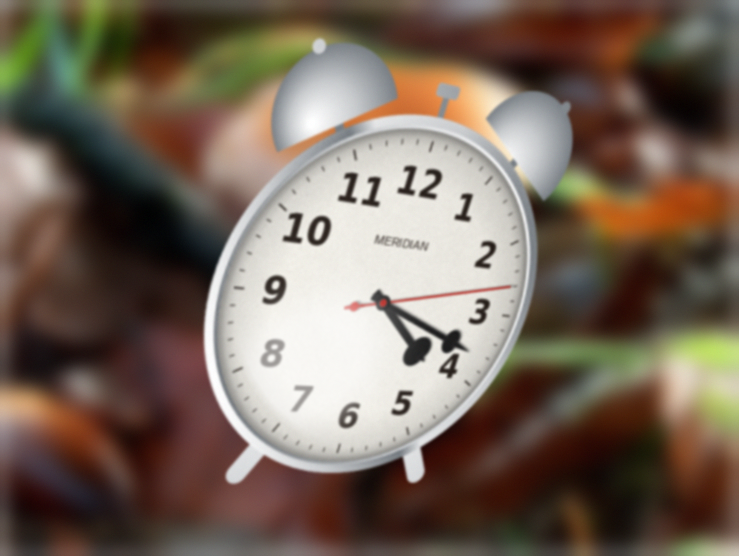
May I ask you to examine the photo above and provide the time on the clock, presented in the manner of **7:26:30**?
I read **4:18:13**
